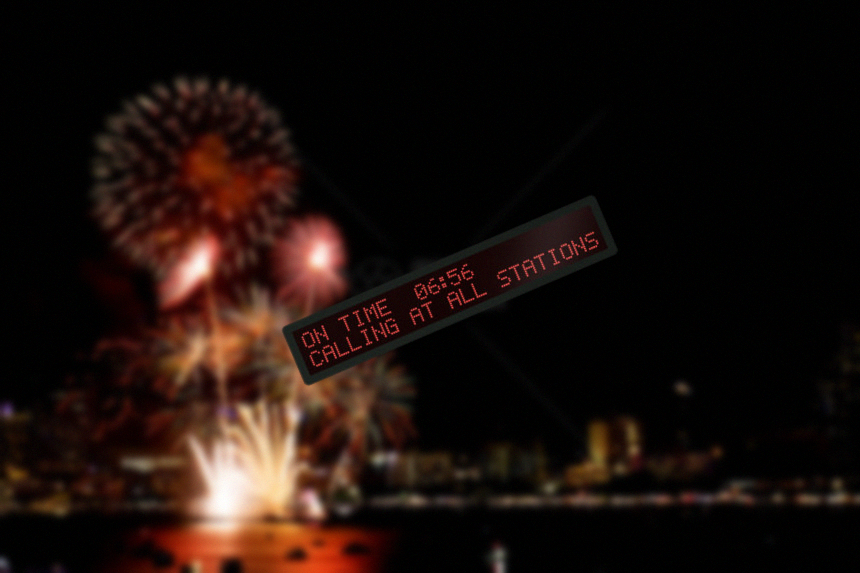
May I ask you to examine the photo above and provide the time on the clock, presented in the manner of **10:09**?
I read **6:56**
